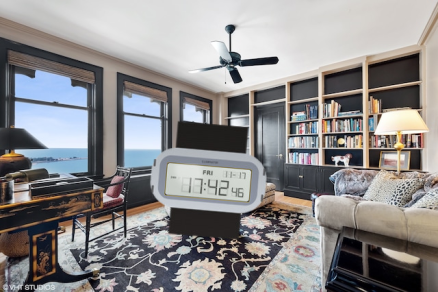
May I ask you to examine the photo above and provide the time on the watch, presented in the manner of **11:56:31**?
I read **17:42:46**
